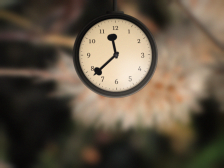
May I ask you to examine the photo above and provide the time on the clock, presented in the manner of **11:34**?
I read **11:38**
